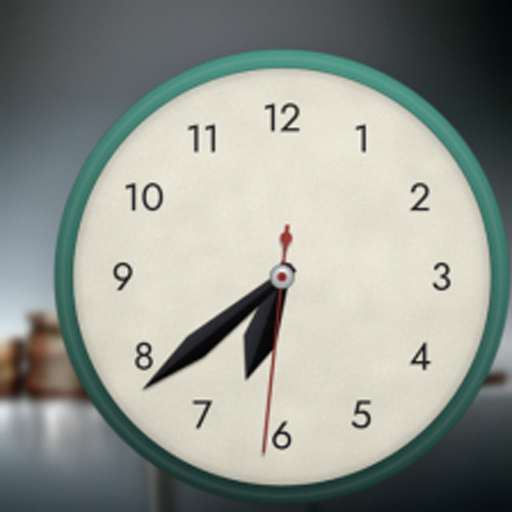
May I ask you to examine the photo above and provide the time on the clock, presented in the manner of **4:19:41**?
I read **6:38:31**
